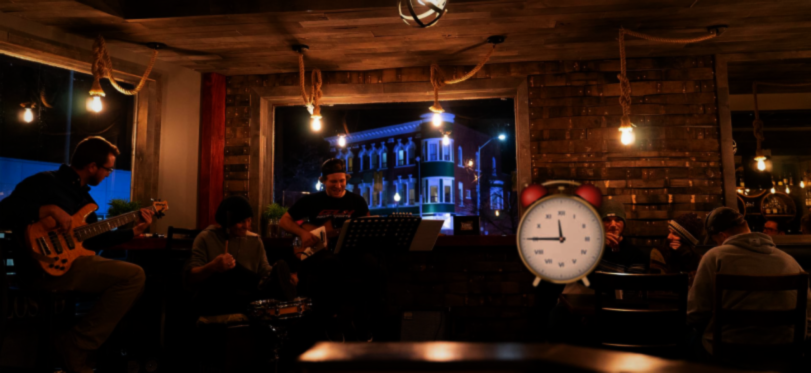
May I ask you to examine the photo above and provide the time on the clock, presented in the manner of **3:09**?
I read **11:45**
